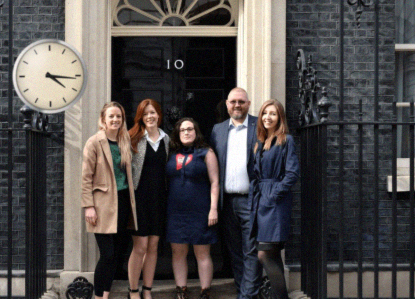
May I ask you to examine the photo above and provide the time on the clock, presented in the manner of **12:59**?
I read **4:16**
